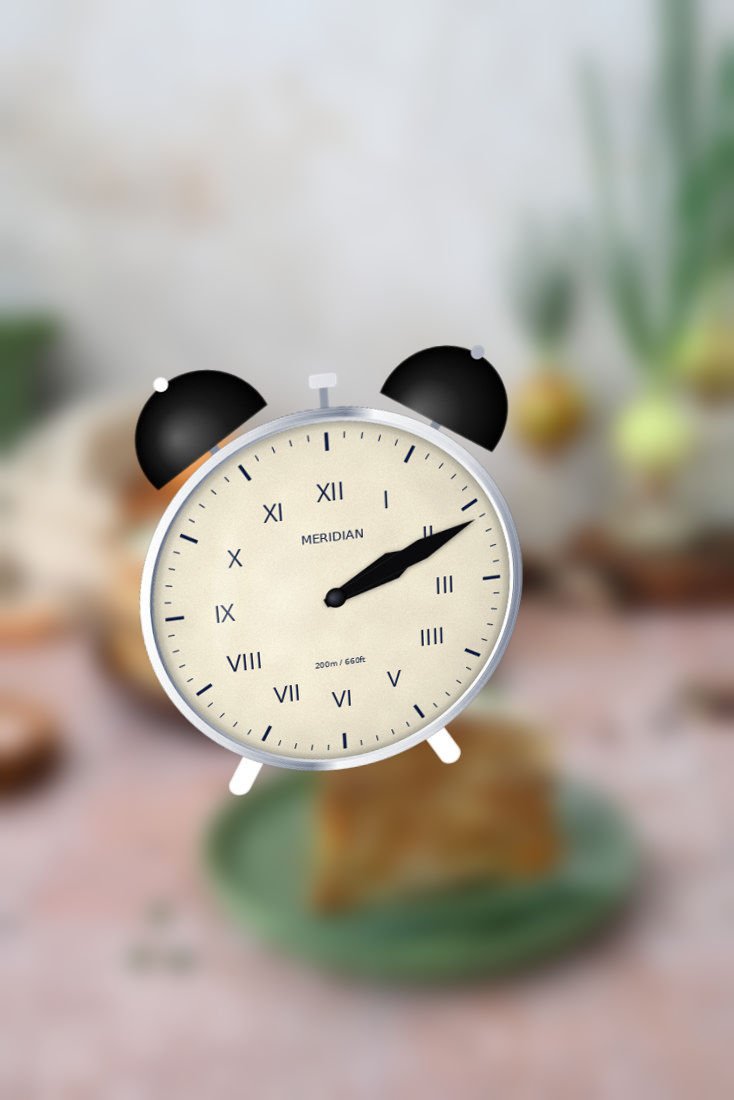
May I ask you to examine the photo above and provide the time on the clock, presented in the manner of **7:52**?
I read **2:11**
